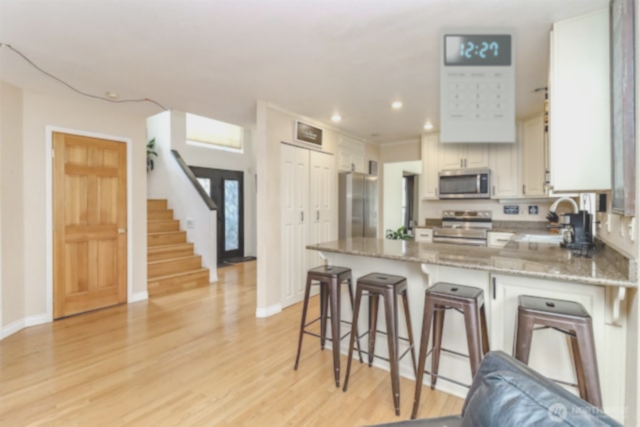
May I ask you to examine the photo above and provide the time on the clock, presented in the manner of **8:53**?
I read **12:27**
